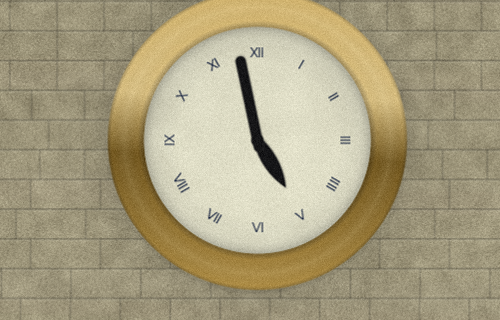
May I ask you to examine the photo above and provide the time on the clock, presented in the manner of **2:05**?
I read **4:58**
